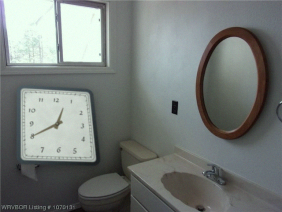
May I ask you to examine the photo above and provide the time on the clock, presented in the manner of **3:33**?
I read **12:40**
